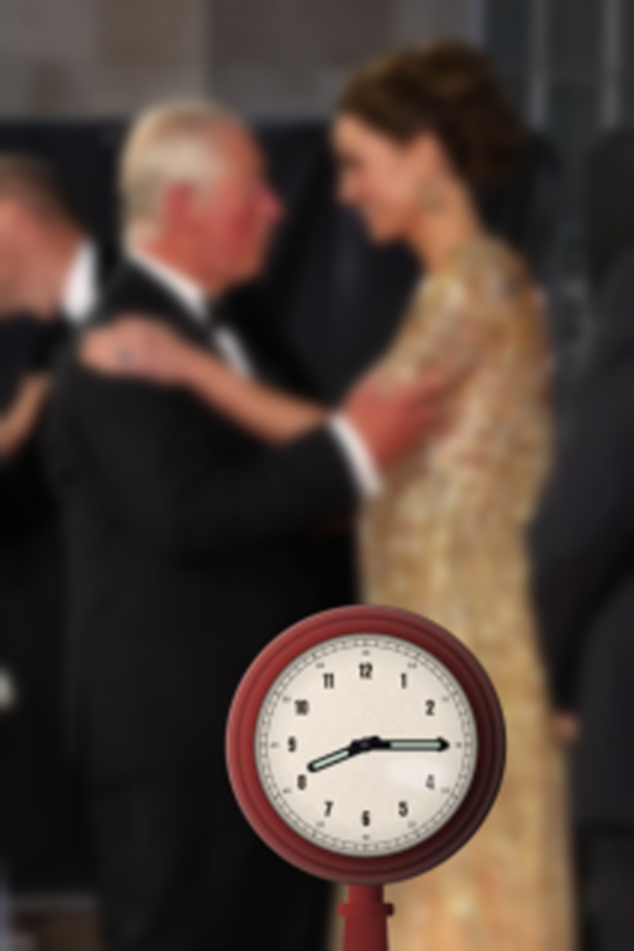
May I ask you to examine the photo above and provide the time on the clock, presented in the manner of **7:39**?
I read **8:15**
